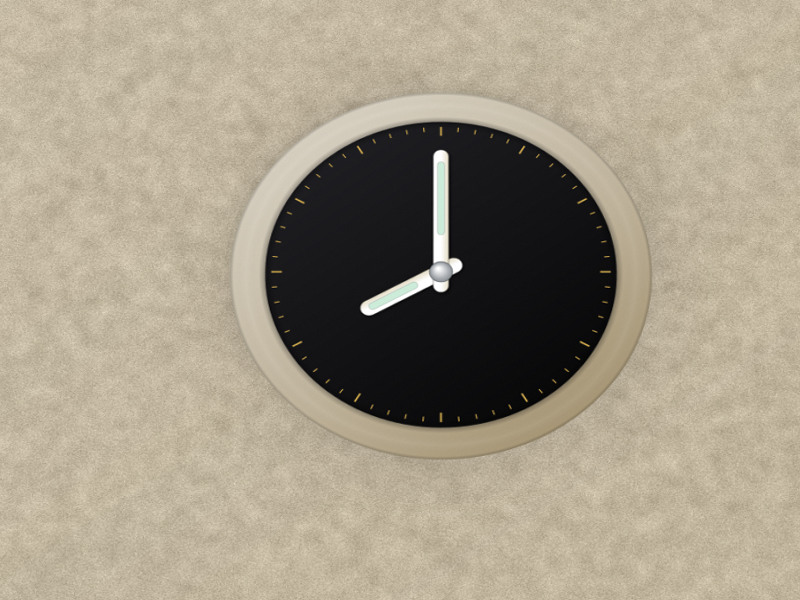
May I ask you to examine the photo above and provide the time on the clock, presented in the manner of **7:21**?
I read **8:00**
